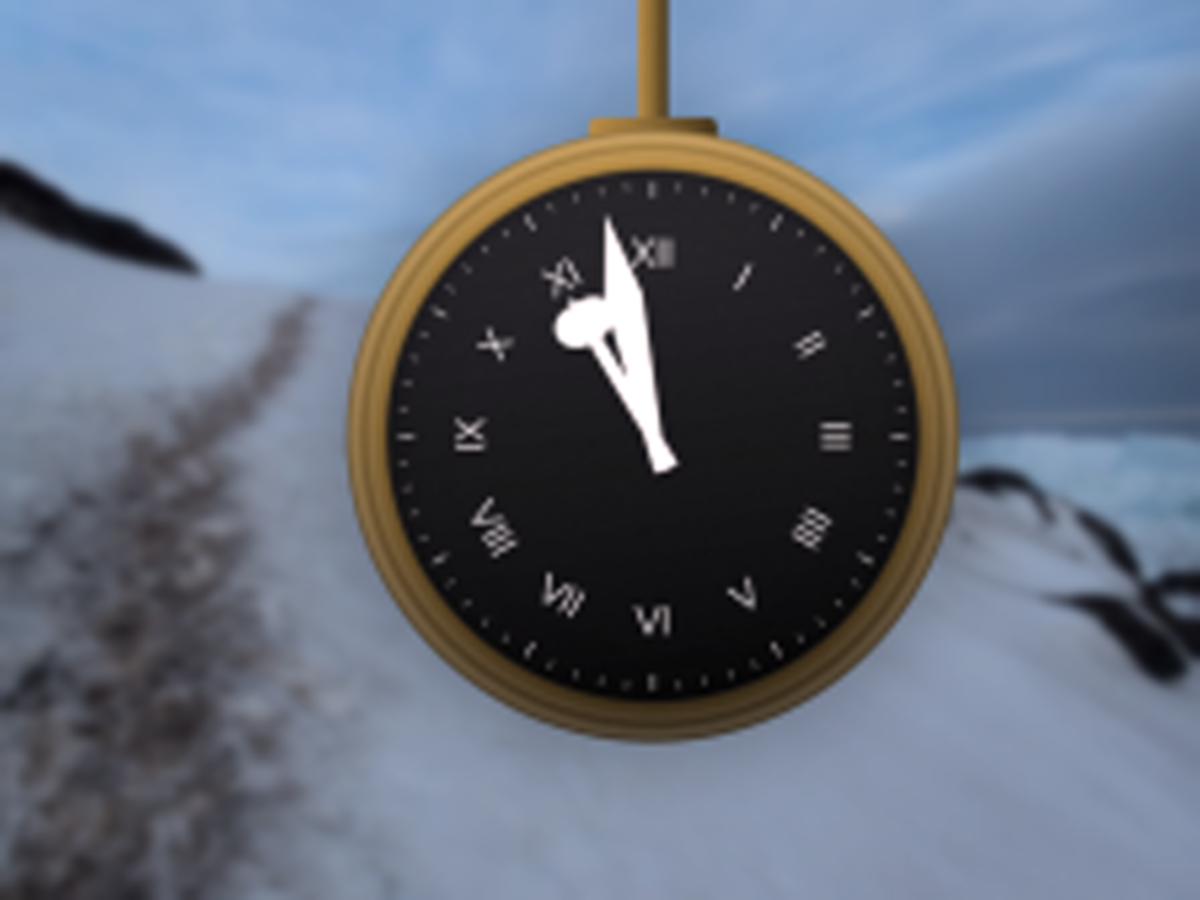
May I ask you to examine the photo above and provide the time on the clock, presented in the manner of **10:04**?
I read **10:58**
